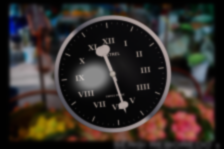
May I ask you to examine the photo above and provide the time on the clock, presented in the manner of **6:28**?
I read **11:28**
